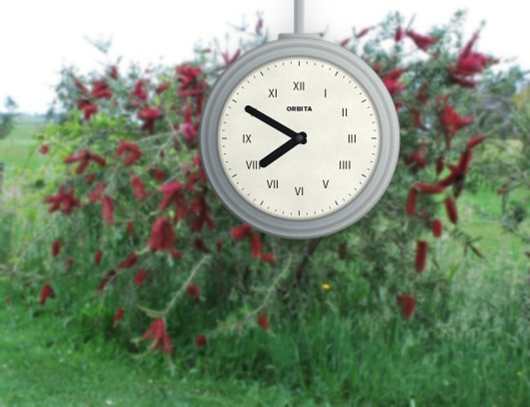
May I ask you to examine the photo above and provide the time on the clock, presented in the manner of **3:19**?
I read **7:50**
